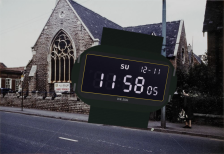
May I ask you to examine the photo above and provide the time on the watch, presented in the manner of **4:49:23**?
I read **11:58:05**
